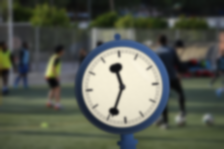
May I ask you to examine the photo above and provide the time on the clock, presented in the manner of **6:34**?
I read **11:34**
